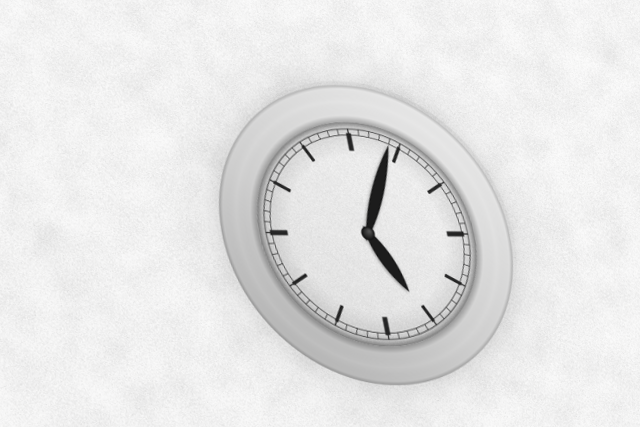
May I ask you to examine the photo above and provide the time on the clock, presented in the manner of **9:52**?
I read **5:04**
